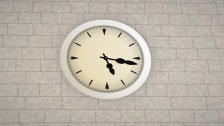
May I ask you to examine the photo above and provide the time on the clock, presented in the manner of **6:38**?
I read **5:17**
